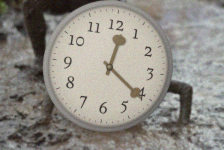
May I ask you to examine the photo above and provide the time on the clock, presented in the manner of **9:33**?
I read **12:21**
